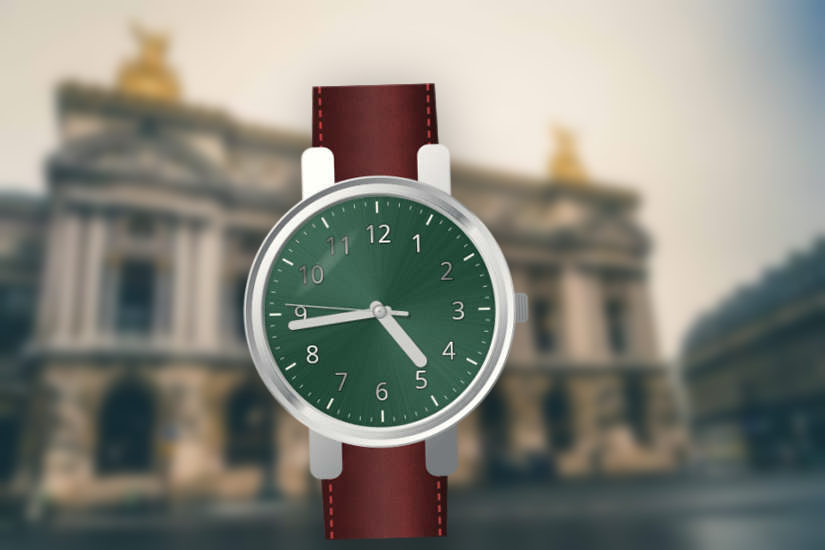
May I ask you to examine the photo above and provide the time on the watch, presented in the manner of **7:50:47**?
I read **4:43:46**
